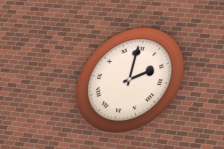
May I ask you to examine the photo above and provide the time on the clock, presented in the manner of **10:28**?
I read **1:59**
